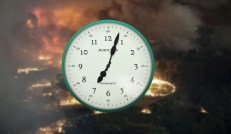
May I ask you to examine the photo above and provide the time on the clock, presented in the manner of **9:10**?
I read **7:03**
